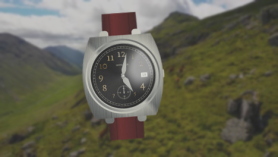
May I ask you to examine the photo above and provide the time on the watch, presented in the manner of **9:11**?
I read **5:02**
